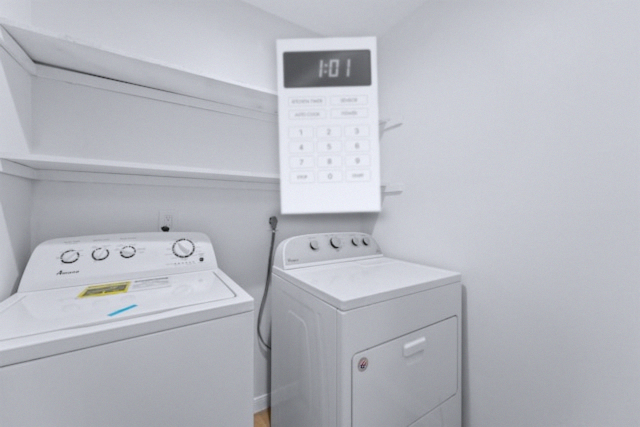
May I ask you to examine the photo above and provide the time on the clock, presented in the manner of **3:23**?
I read **1:01**
